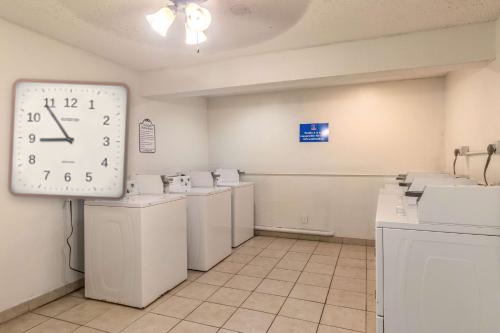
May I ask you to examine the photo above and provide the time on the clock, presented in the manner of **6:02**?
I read **8:54**
